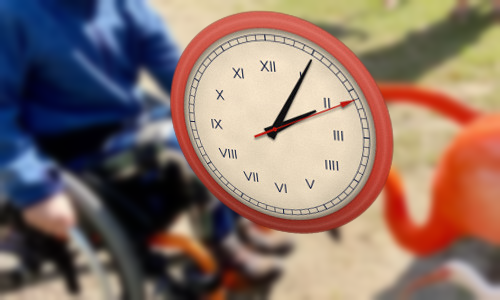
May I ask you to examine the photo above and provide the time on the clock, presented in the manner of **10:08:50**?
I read **2:05:11**
